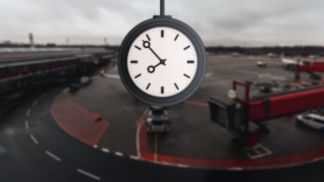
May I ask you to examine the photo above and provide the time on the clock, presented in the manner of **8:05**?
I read **7:53**
